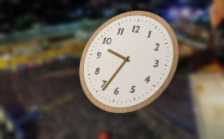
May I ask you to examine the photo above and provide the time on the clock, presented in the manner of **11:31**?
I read **9:34**
